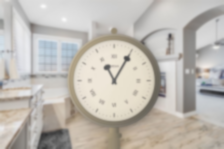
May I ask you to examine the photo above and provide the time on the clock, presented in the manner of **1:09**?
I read **11:05**
